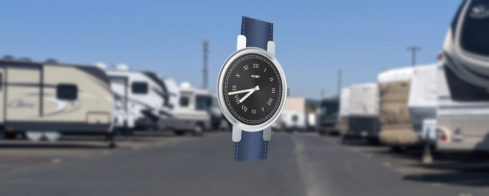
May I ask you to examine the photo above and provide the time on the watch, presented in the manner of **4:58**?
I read **7:43**
